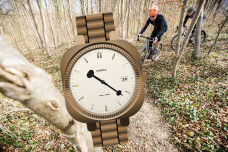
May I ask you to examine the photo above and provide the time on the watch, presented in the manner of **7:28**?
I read **10:22**
